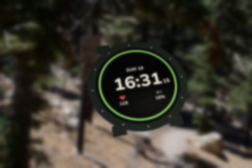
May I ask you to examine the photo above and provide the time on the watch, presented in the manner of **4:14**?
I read **16:31**
